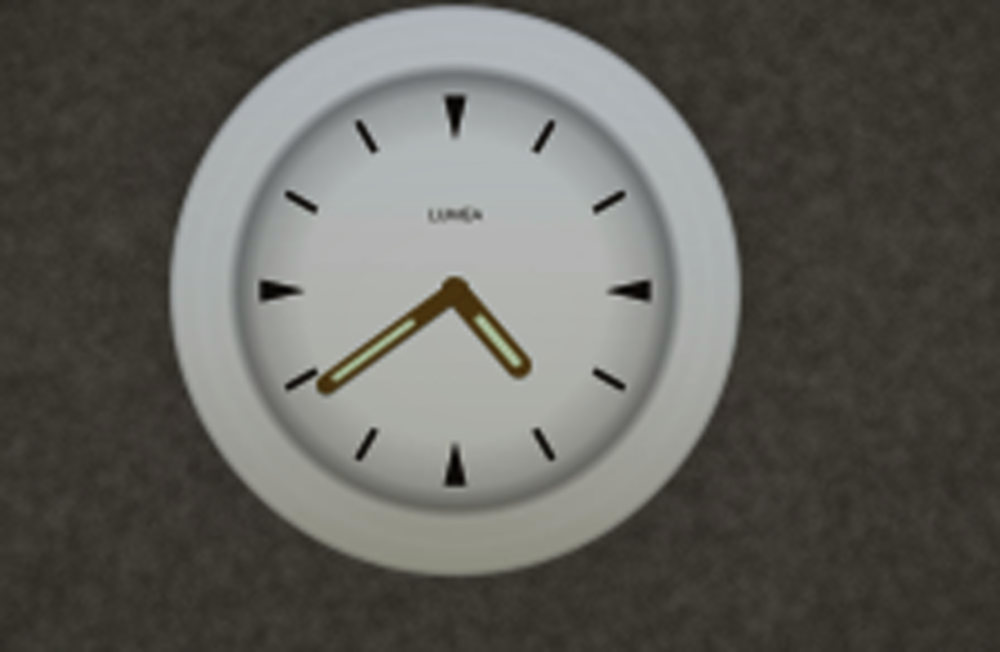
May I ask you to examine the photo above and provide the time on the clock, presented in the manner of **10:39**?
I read **4:39**
